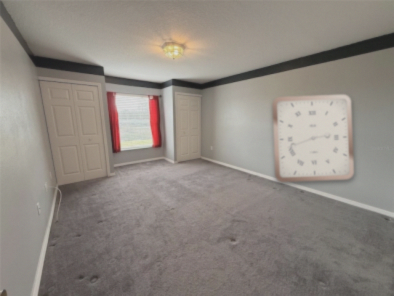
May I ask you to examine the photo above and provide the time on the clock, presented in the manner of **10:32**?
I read **2:42**
